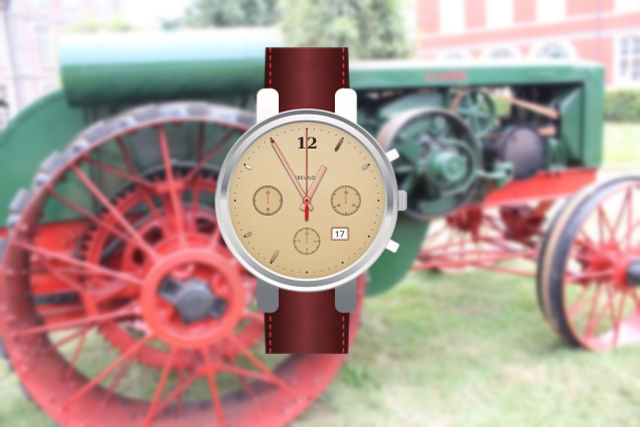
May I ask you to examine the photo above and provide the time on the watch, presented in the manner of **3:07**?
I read **12:55**
